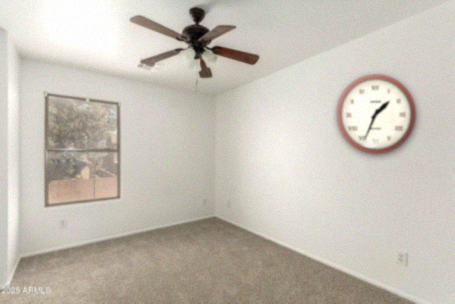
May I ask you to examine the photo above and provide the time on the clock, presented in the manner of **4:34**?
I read **1:34**
